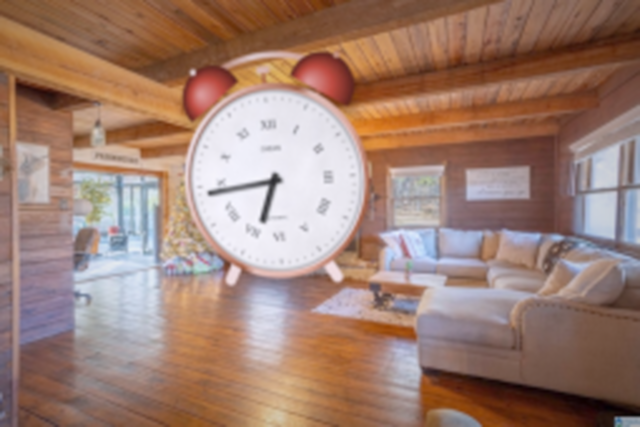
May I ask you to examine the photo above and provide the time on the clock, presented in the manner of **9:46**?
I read **6:44**
